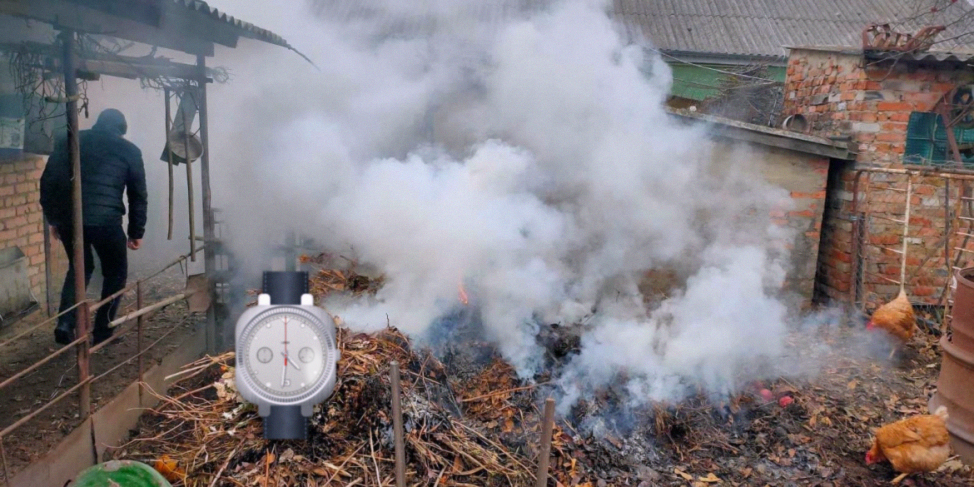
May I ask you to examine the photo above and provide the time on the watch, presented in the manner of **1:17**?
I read **4:31**
